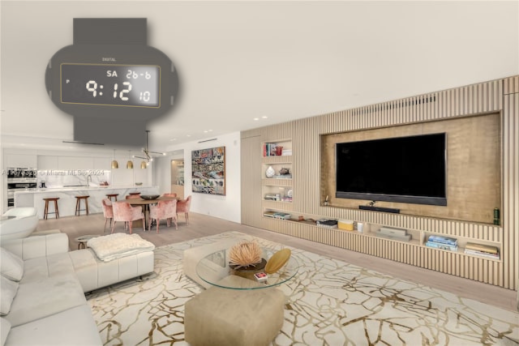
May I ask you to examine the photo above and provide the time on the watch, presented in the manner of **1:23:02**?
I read **9:12:10**
